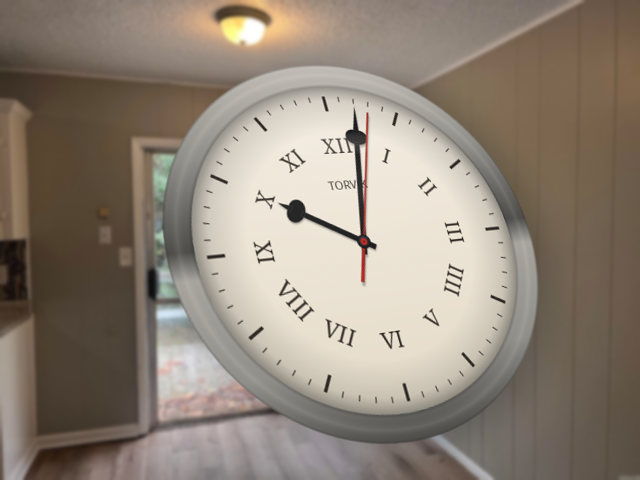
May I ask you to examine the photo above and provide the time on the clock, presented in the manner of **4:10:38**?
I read **10:02:03**
